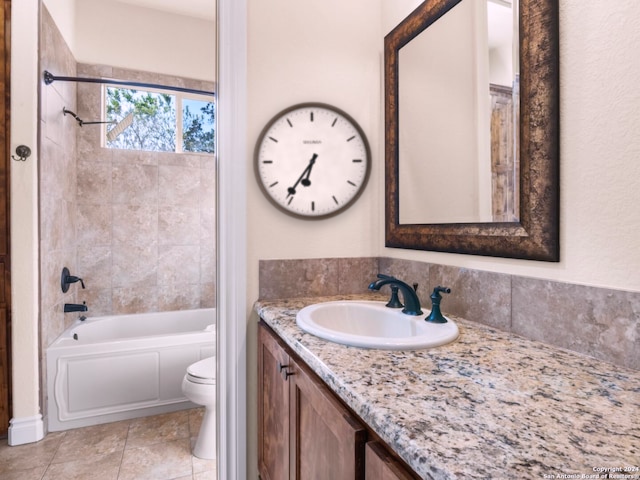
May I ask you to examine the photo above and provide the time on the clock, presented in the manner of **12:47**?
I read **6:36**
